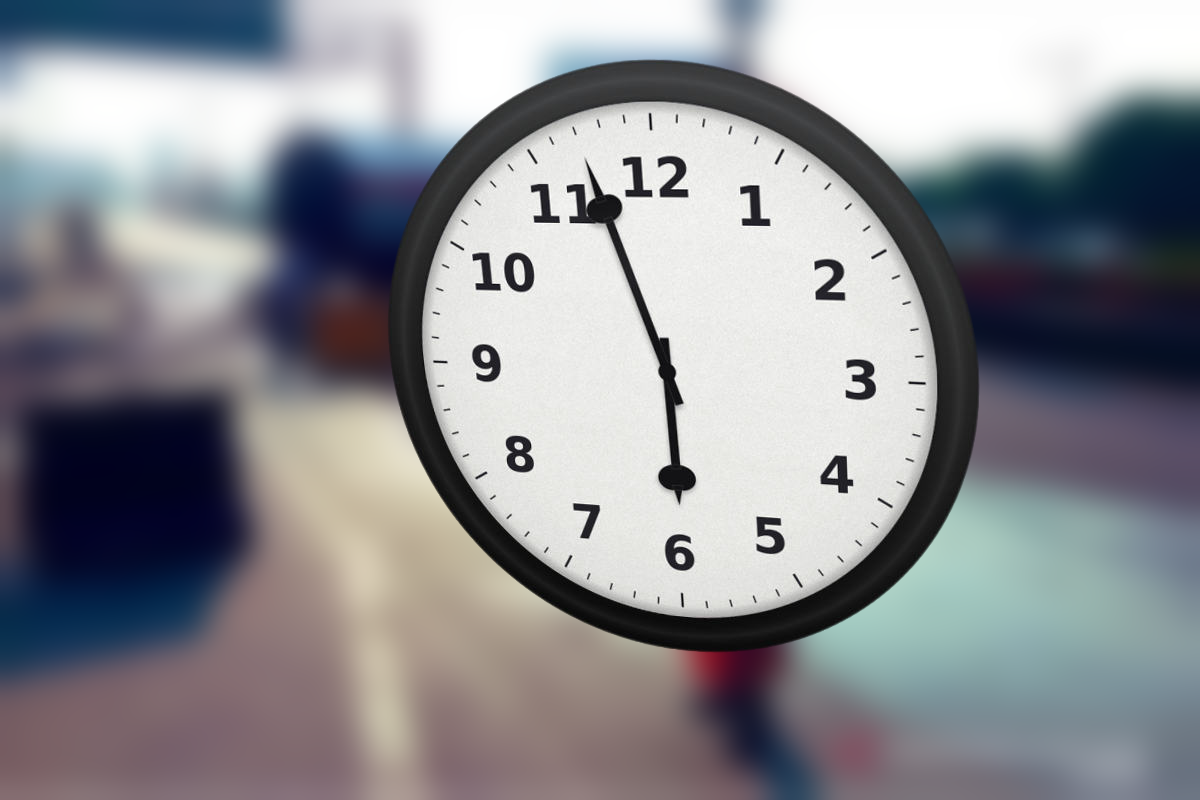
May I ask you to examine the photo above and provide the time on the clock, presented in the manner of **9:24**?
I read **5:57**
